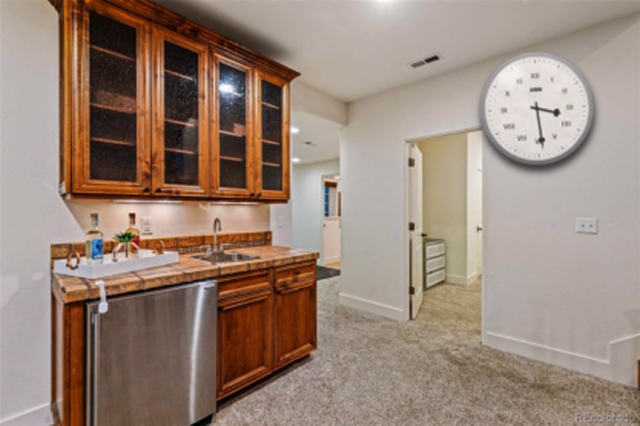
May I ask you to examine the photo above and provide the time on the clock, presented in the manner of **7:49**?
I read **3:29**
